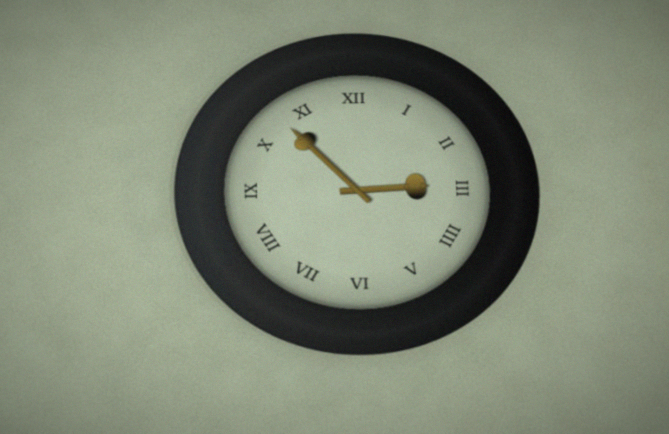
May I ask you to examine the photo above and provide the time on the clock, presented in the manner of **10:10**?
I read **2:53**
